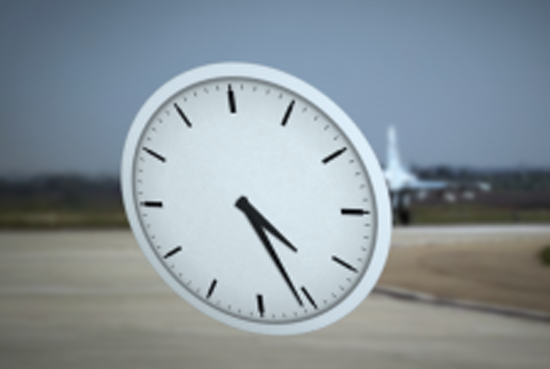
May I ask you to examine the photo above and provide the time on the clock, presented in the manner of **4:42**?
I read **4:26**
